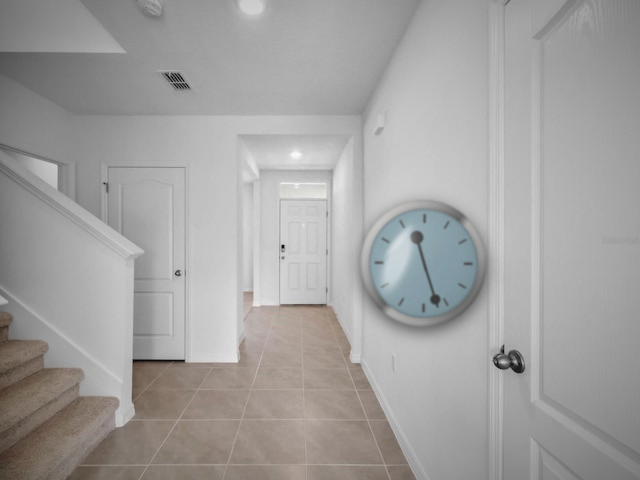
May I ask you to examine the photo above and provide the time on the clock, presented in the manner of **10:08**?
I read **11:27**
